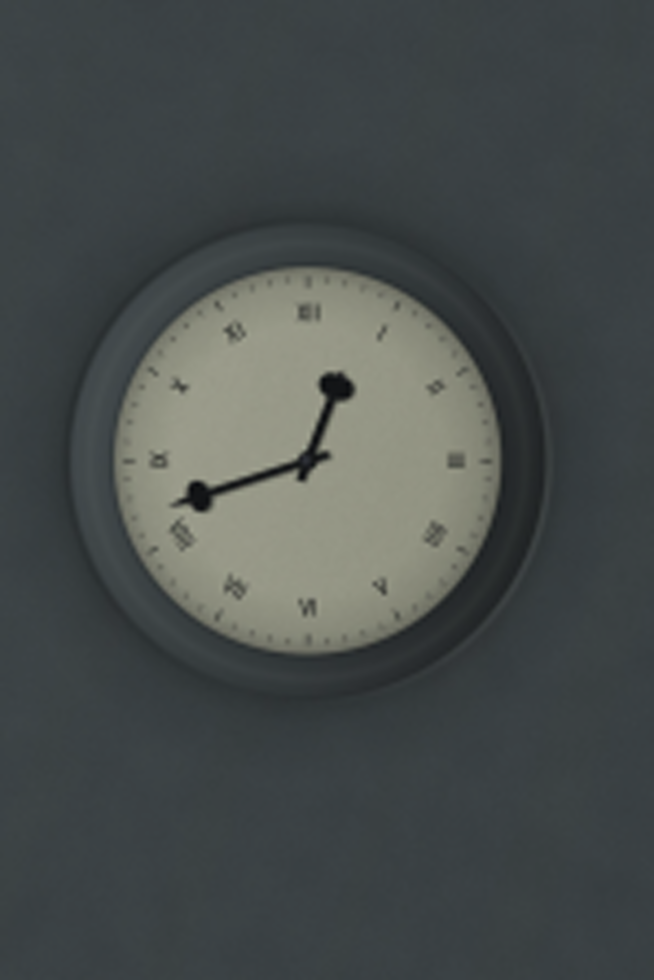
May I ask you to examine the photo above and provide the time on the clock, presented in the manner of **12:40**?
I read **12:42**
